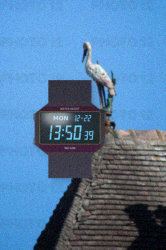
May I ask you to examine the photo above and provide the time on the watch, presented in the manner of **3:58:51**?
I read **13:50:39**
